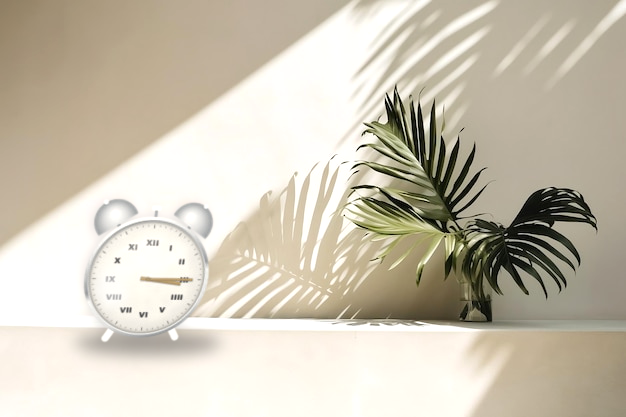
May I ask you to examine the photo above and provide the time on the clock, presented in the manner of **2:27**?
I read **3:15**
